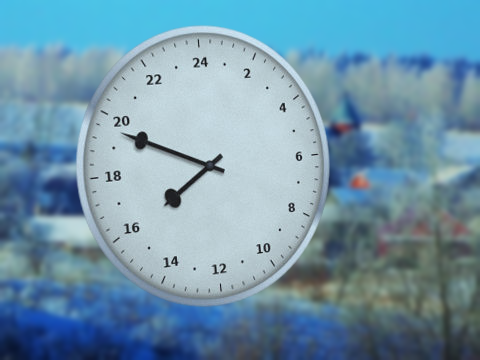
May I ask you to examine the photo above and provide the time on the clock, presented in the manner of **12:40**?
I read **15:49**
